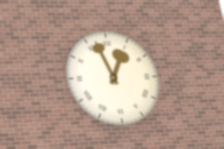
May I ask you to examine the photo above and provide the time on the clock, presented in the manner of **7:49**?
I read **12:57**
